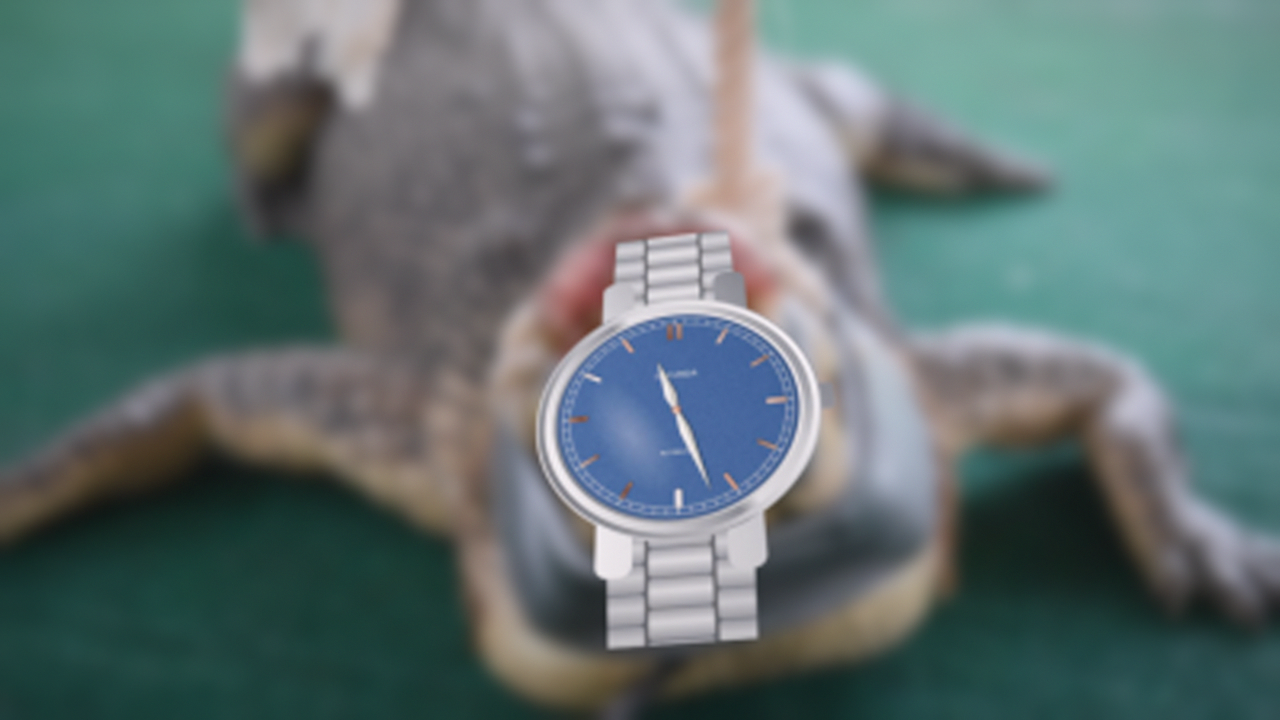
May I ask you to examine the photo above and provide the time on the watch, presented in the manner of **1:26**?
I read **11:27**
